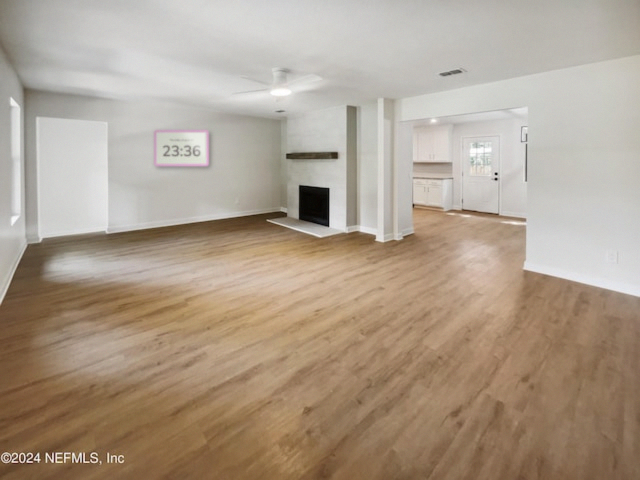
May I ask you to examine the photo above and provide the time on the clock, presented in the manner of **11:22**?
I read **23:36**
